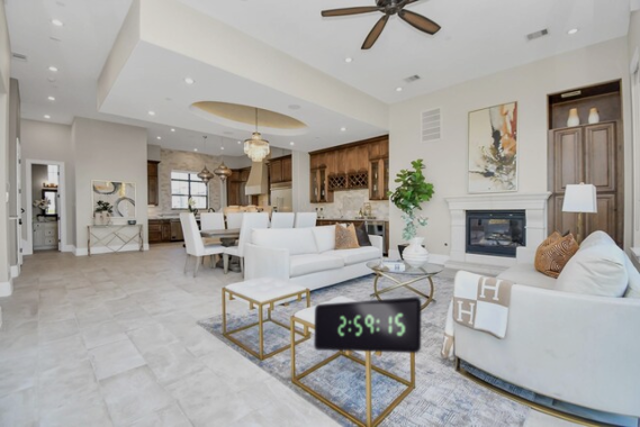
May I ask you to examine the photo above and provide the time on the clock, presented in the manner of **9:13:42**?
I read **2:59:15**
